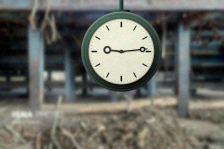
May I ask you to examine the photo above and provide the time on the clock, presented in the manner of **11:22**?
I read **9:14**
